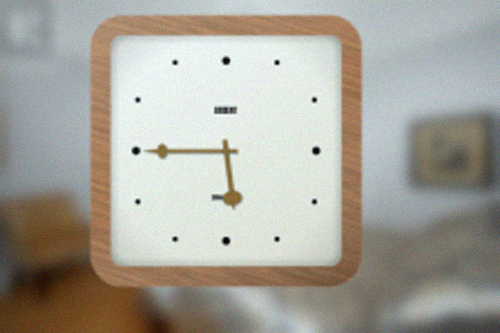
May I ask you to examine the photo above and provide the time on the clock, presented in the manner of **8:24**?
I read **5:45**
